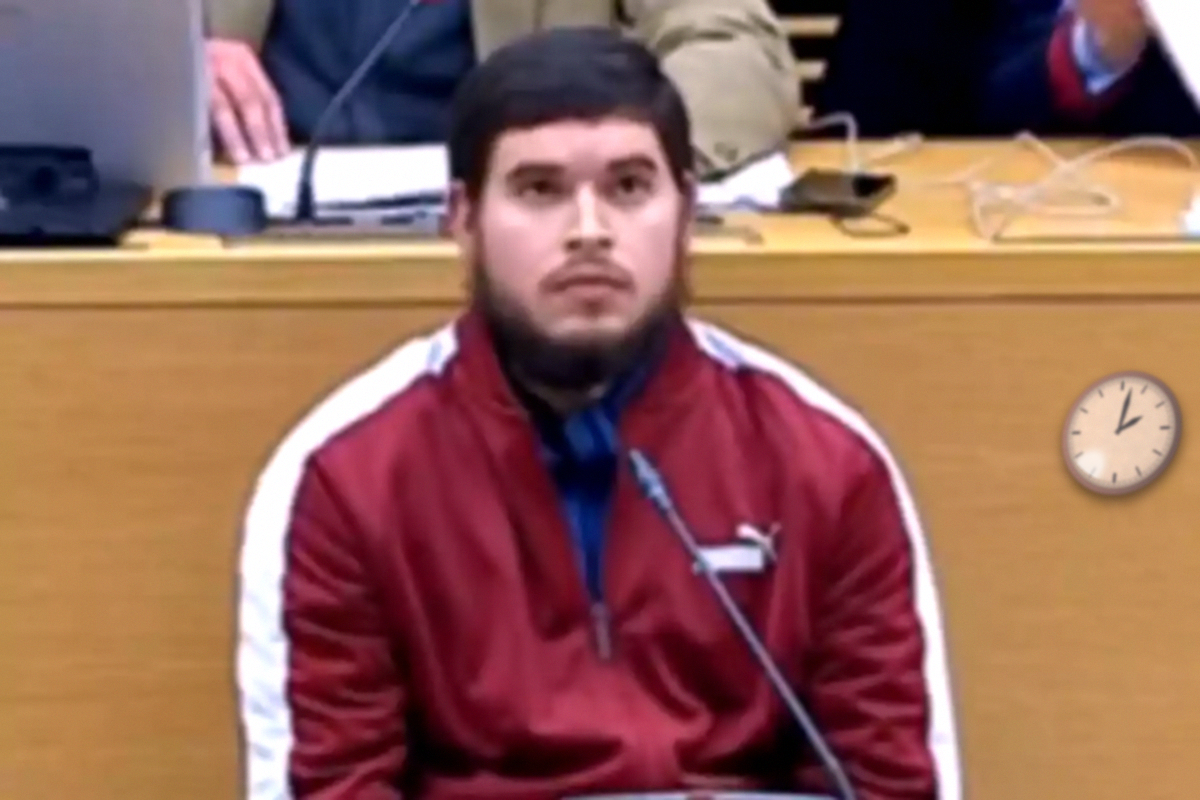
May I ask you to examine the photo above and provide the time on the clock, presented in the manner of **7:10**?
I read **2:02**
